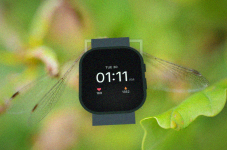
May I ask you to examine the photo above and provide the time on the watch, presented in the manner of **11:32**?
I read **1:11**
